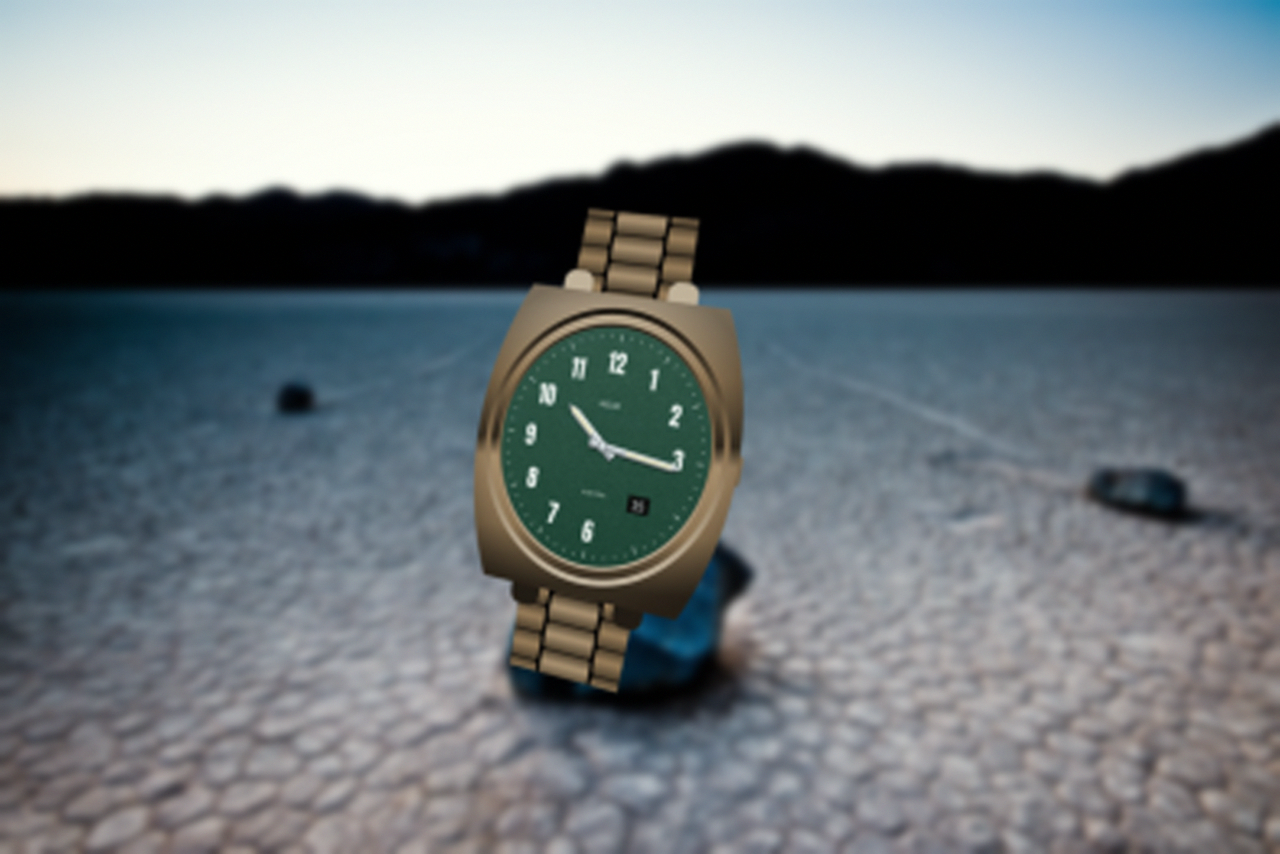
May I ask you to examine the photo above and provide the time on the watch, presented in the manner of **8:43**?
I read **10:16**
